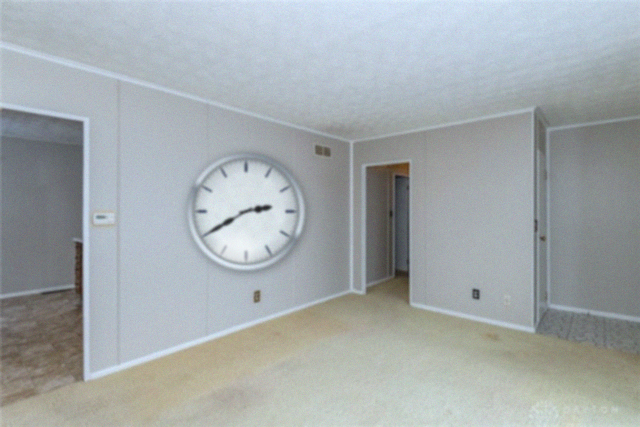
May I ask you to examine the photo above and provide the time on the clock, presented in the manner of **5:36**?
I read **2:40**
